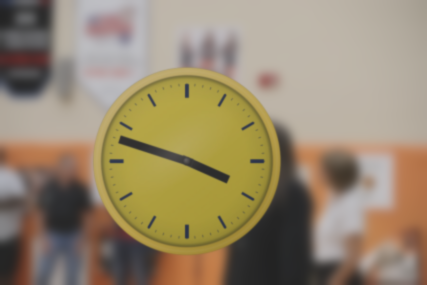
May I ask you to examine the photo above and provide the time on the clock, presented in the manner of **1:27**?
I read **3:48**
